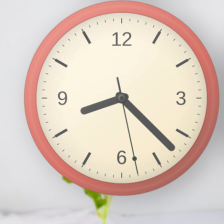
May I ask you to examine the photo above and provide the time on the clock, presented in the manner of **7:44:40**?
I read **8:22:28**
